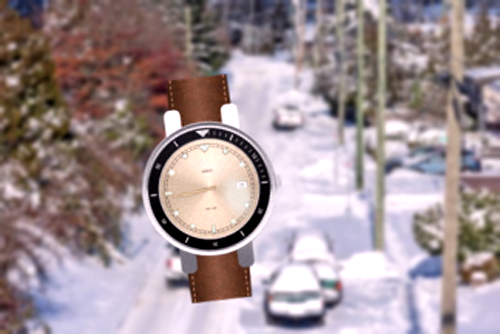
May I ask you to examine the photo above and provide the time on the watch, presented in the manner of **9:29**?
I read **8:44**
